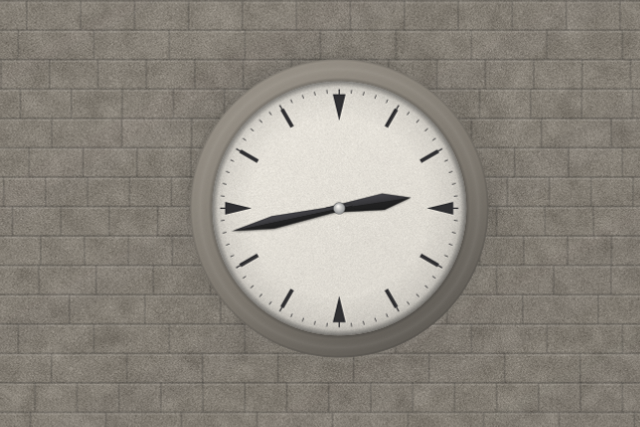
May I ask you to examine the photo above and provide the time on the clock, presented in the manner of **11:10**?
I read **2:43**
